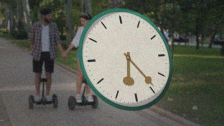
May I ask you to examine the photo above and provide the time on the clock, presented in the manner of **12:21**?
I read **6:24**
